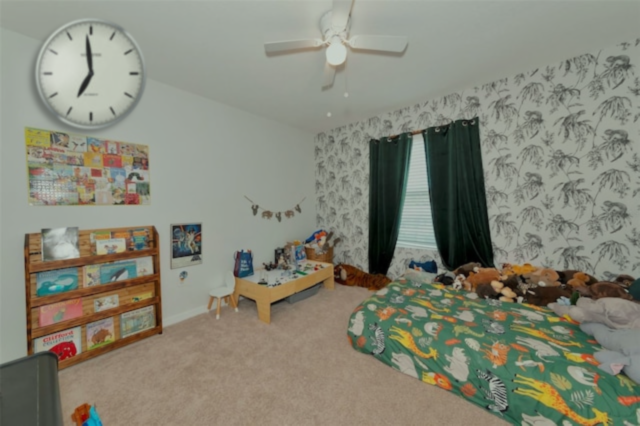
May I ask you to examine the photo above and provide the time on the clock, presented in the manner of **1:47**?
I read **6:59**
